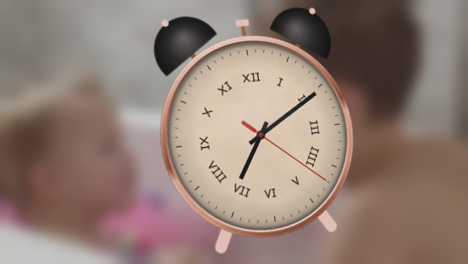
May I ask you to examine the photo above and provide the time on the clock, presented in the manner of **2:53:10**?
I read **7:10:22**
